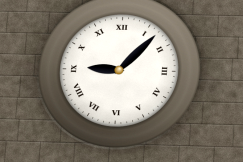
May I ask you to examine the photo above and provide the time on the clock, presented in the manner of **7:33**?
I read **9:07**
